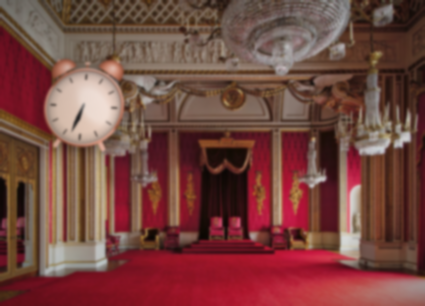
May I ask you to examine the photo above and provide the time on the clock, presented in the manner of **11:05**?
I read **6:33**
